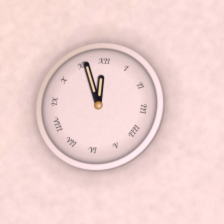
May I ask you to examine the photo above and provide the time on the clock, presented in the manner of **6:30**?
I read **11:56**
